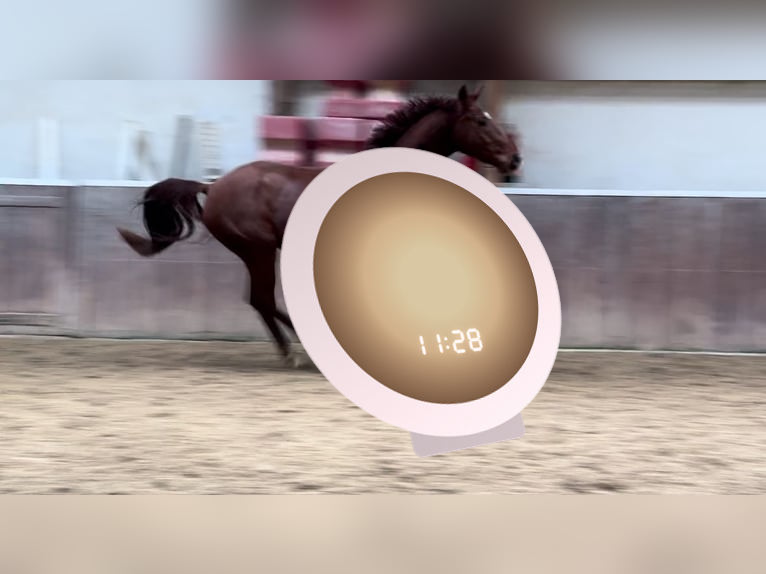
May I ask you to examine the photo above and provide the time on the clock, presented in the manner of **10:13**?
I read **11:28**
